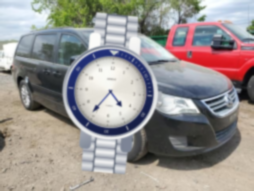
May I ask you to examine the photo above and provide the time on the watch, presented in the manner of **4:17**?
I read **4:36**
